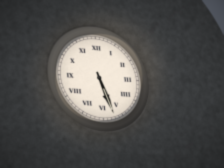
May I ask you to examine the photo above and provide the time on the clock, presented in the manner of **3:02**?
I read **5:27**
